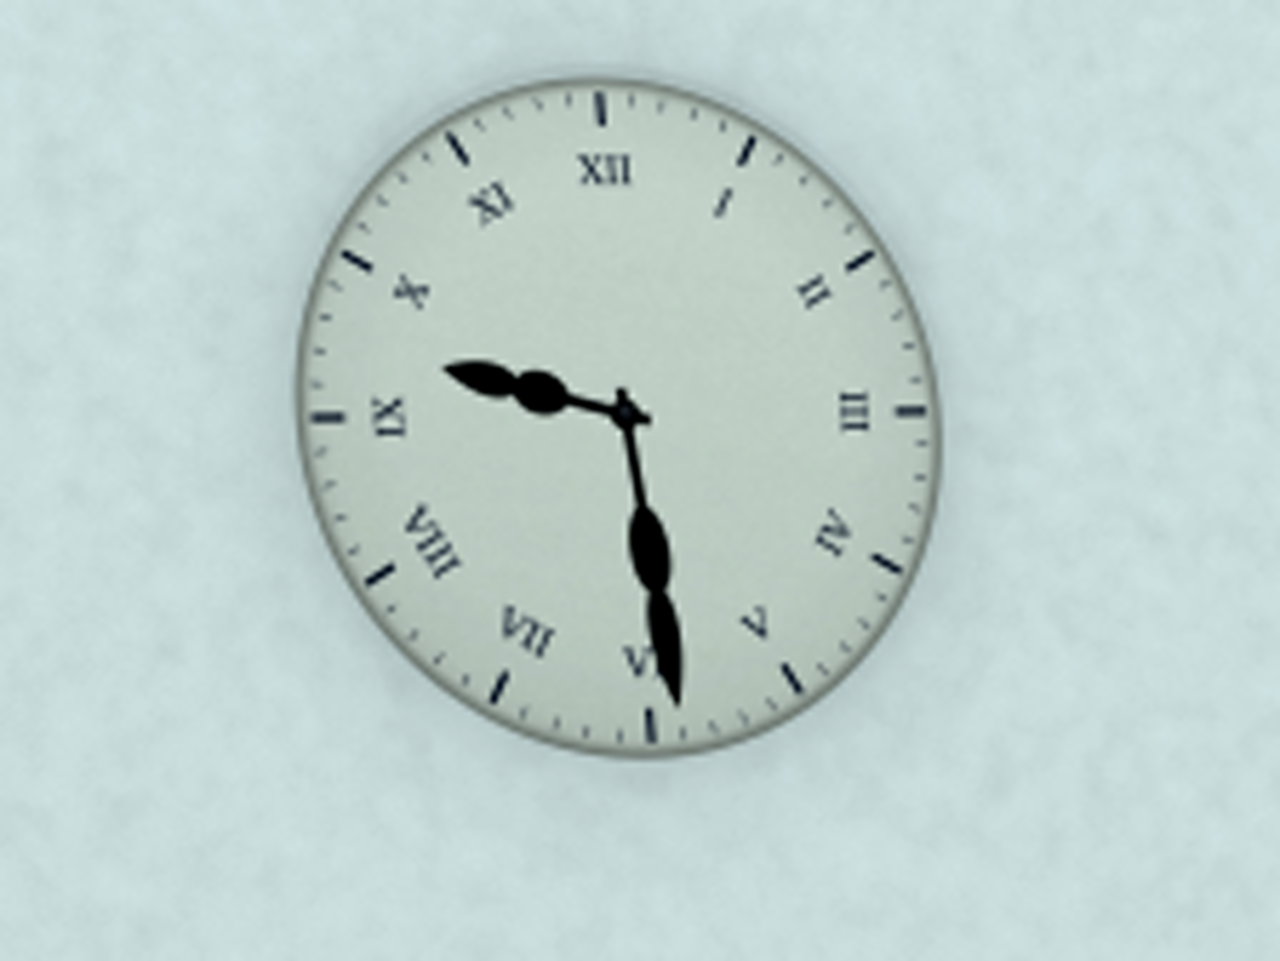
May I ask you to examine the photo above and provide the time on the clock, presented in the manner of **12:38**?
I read **9:29**
